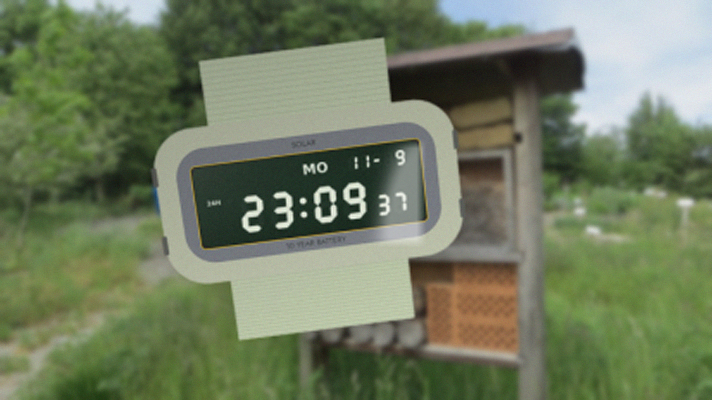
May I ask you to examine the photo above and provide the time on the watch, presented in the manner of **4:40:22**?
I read **23:09:37**
